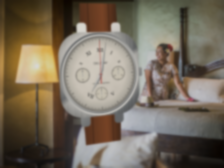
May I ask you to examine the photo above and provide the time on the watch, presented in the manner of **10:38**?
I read **7:02**
